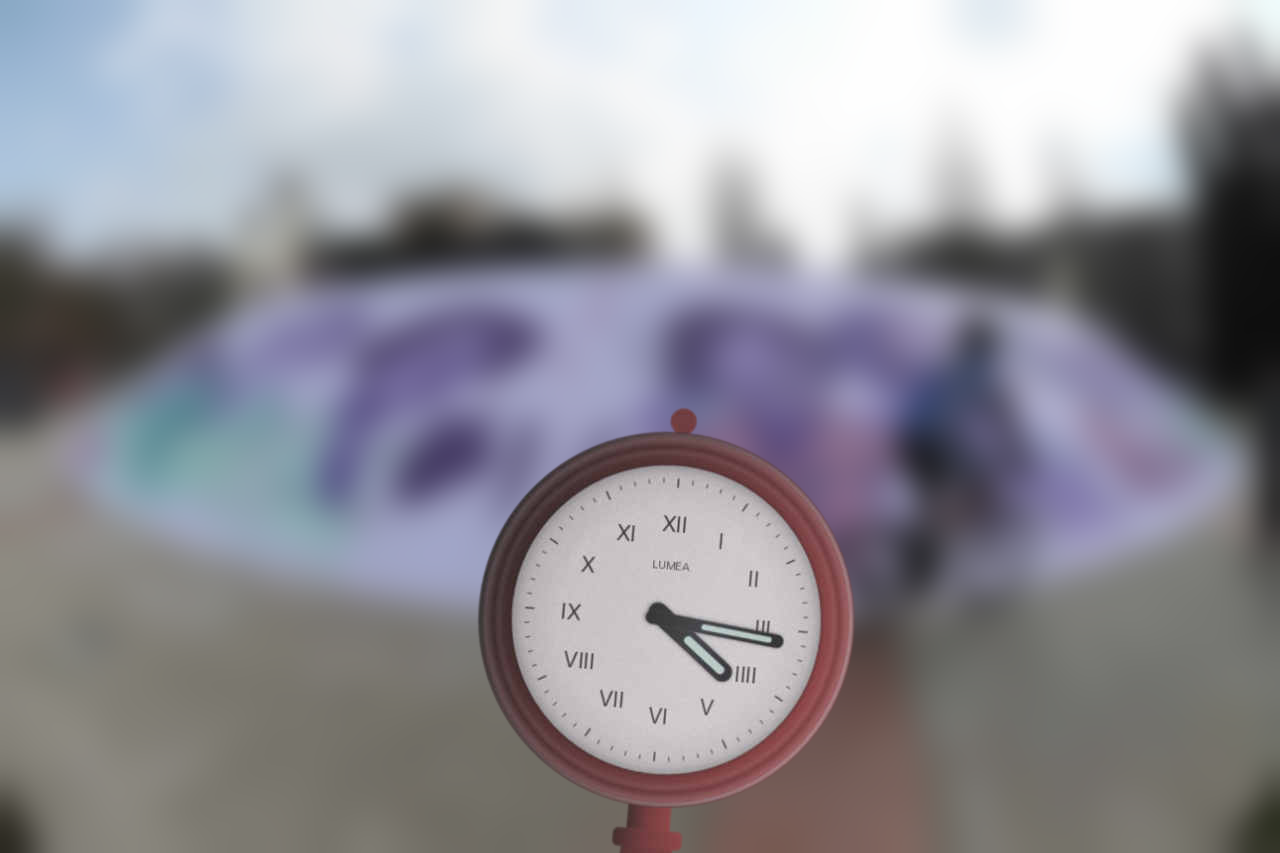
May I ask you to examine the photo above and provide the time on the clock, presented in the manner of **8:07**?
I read **4:16**
